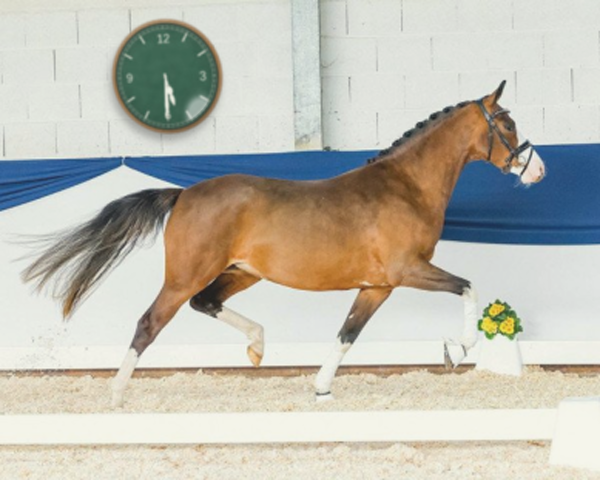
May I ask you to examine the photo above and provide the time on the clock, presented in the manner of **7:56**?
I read **5:30**
